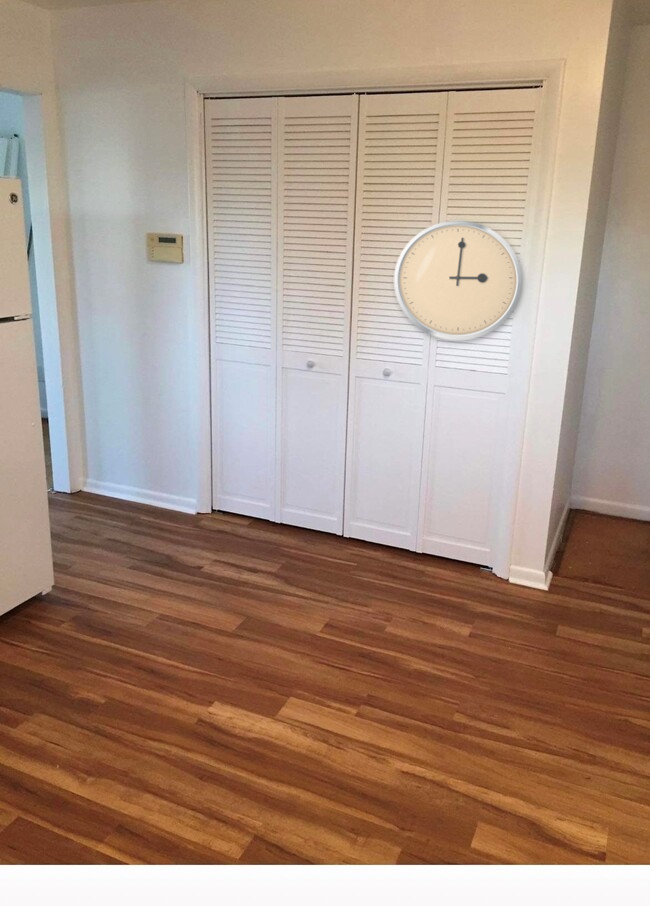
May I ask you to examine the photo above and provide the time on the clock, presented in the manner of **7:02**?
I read **3:01**
